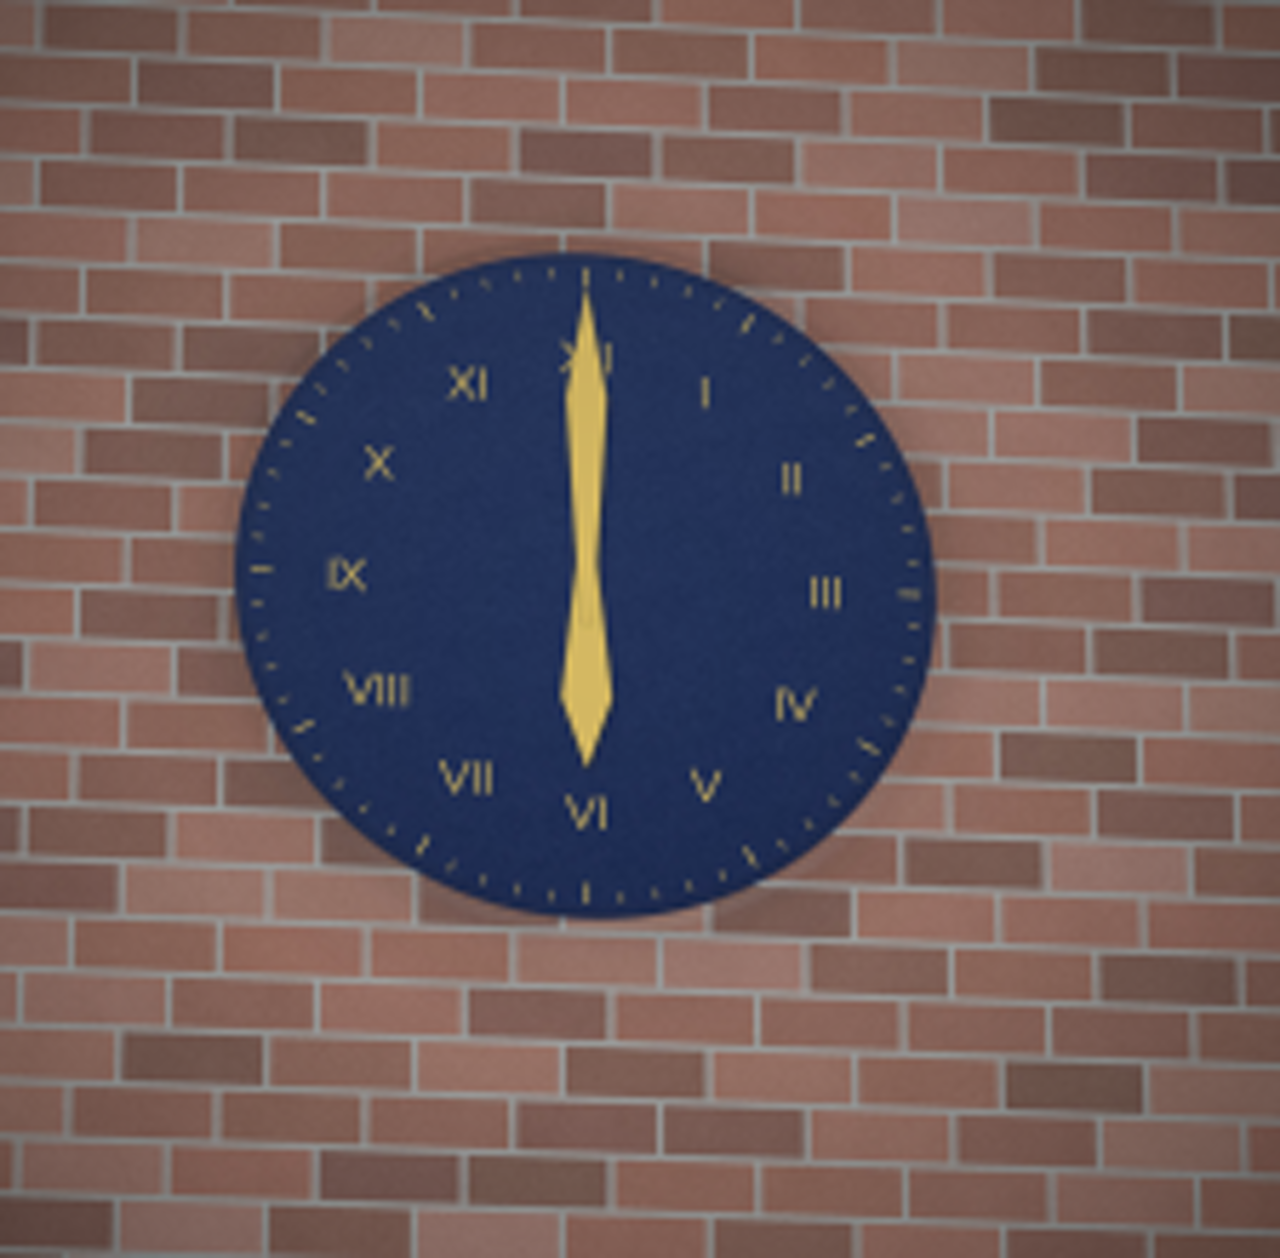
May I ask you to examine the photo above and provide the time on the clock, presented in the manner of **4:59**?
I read **6:00**
